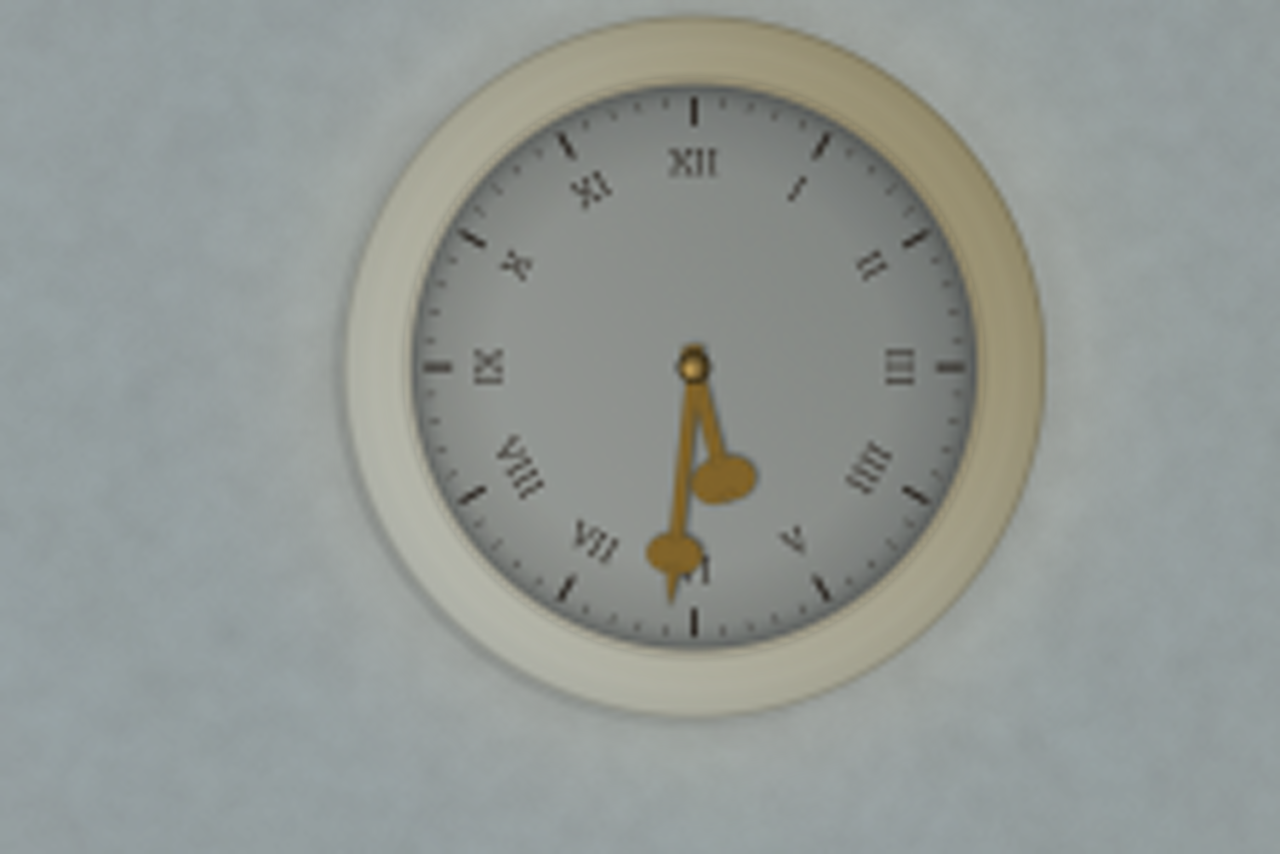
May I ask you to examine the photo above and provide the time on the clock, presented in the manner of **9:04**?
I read **5:31**
